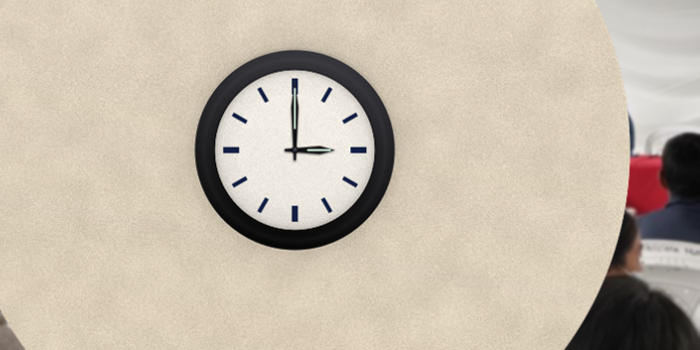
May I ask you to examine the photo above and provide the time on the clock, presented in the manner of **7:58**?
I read **3:00**
